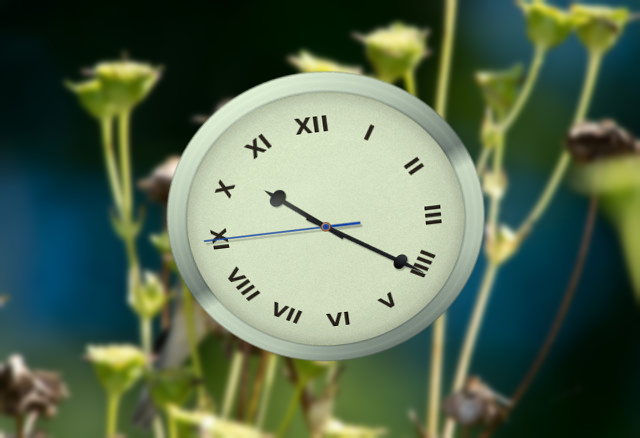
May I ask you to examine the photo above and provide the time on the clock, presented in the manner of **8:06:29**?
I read **10:20:45**
